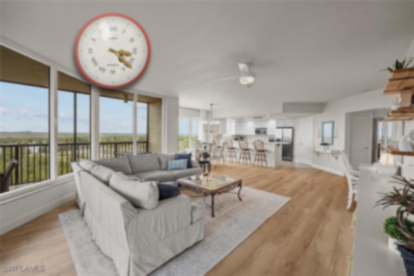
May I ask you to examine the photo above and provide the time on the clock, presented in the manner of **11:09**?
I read **3:22**
